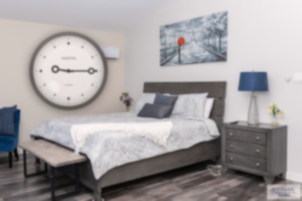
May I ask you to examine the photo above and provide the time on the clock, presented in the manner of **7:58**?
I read **9:15**
